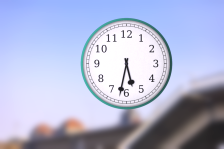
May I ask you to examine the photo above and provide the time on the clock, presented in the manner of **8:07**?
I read **5:32**
